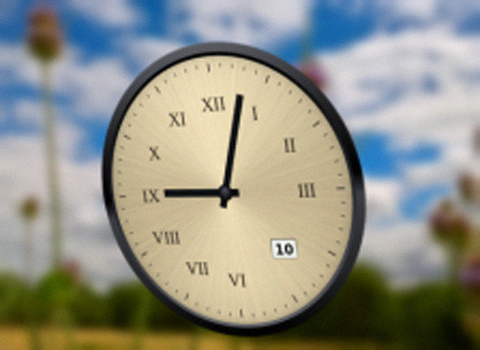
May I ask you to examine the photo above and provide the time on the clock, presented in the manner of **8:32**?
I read **9:03**
